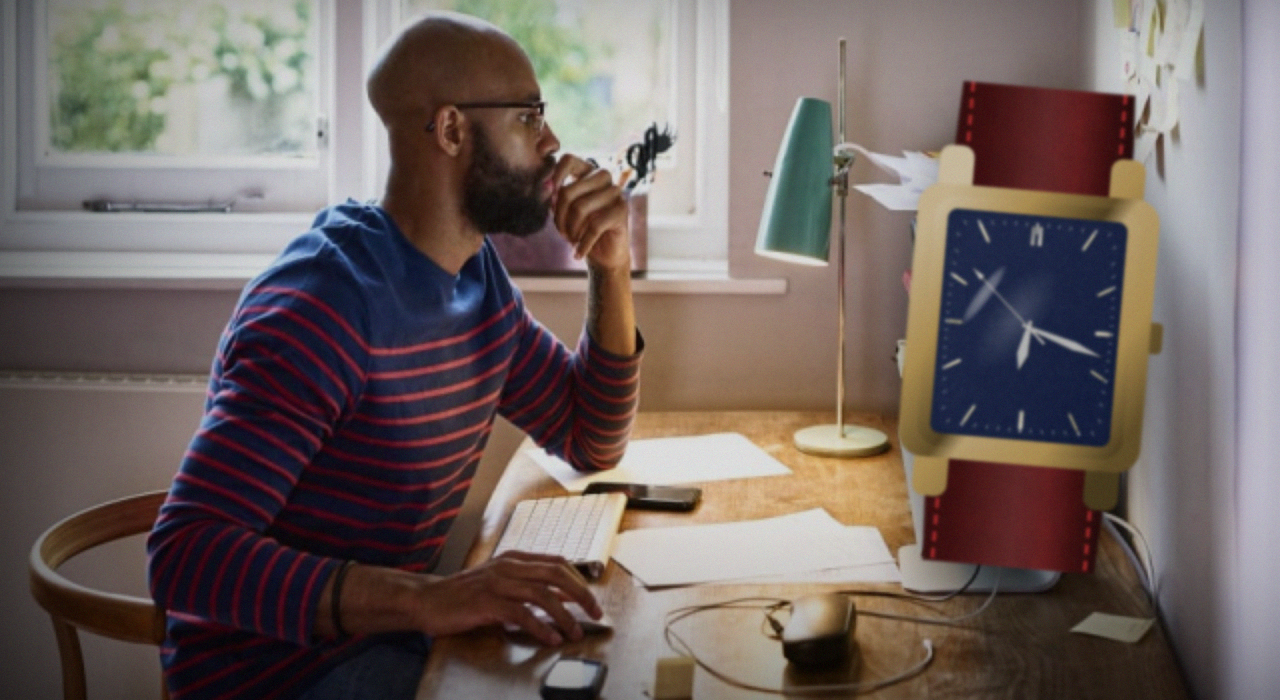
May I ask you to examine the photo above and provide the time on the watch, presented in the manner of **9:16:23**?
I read **6:17:52**
